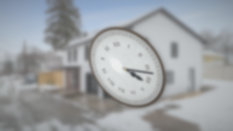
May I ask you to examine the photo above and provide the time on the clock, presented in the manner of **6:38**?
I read **4:17**
